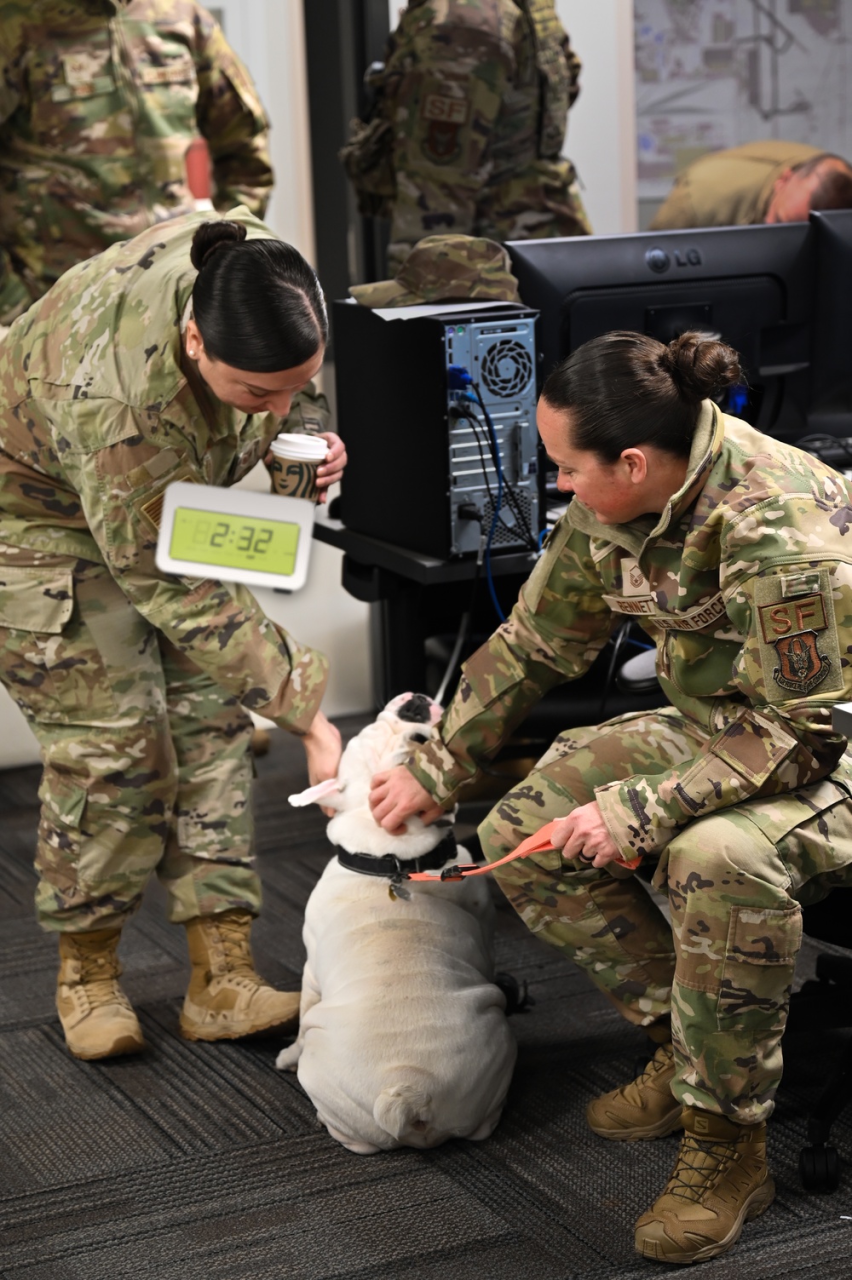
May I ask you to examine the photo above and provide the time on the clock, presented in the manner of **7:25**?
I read **2:32**
